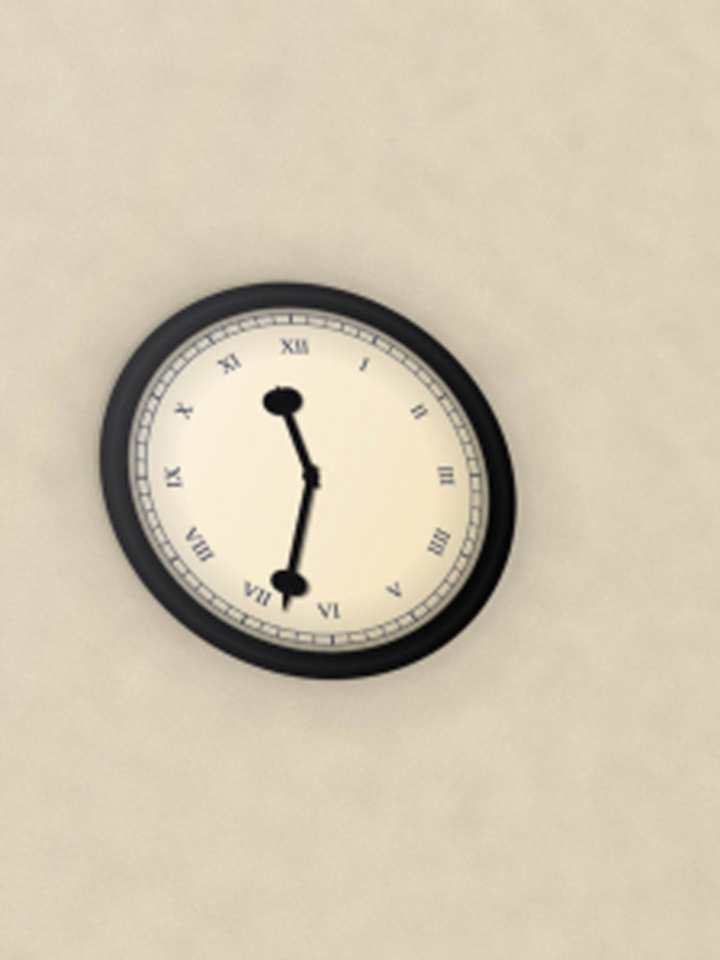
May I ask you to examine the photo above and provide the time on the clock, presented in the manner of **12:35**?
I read **11:33**
